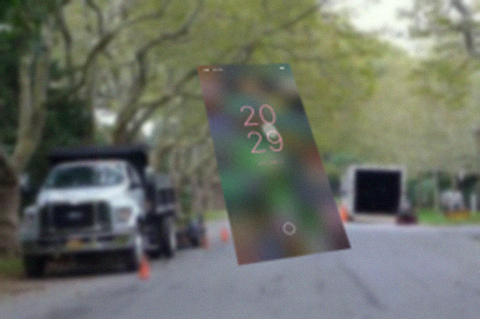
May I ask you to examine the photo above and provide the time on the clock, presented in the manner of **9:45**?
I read **20:29**
